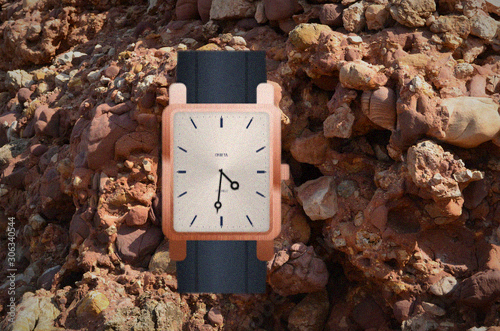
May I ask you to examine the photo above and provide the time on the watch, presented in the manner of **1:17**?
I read **4:31**
